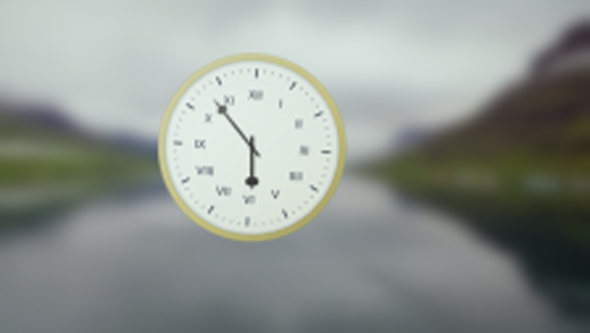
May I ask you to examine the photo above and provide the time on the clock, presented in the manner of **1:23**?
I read **5:53**
